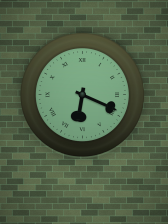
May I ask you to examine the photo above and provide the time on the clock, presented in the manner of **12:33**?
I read **6:19**
